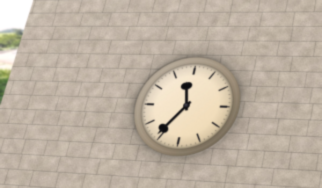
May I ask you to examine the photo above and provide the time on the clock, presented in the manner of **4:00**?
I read **11:36**
